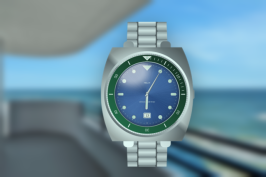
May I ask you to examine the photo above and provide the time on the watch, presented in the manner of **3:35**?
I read **6:05**
